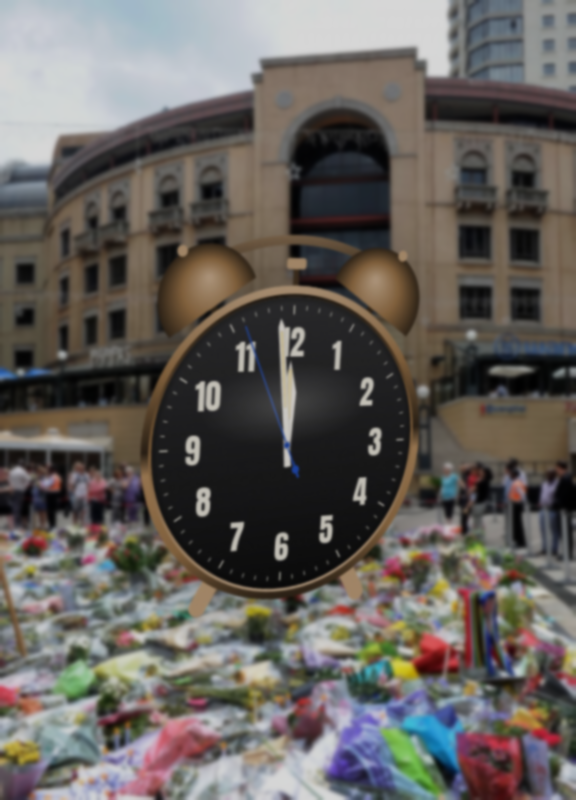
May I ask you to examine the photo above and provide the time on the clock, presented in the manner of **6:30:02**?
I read **11:58:56**
